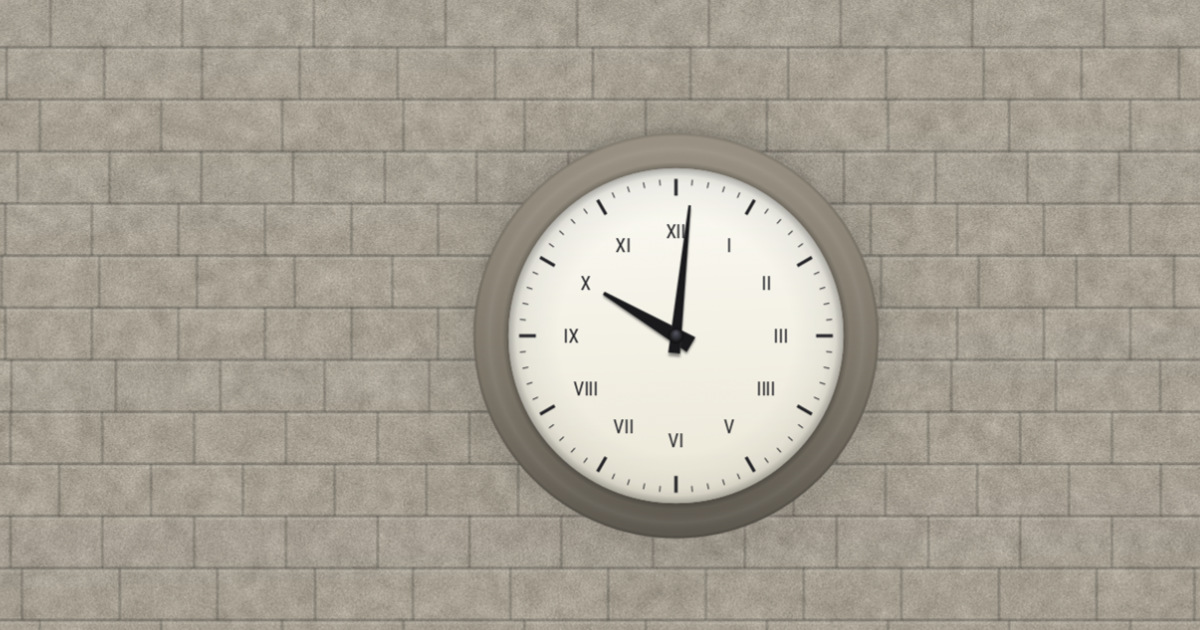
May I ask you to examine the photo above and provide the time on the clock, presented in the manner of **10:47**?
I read **10:01**
